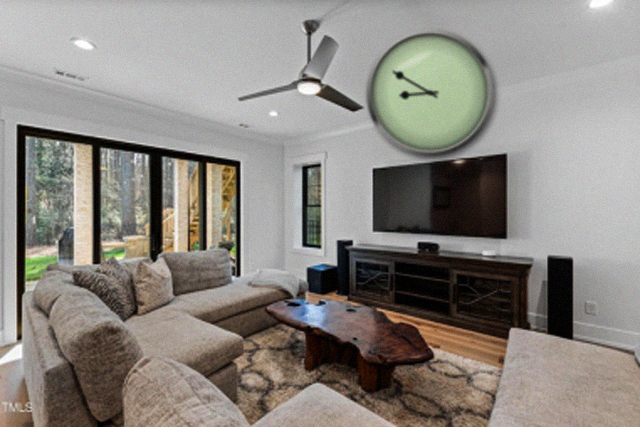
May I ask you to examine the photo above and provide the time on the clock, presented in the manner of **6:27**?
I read **8:50**
